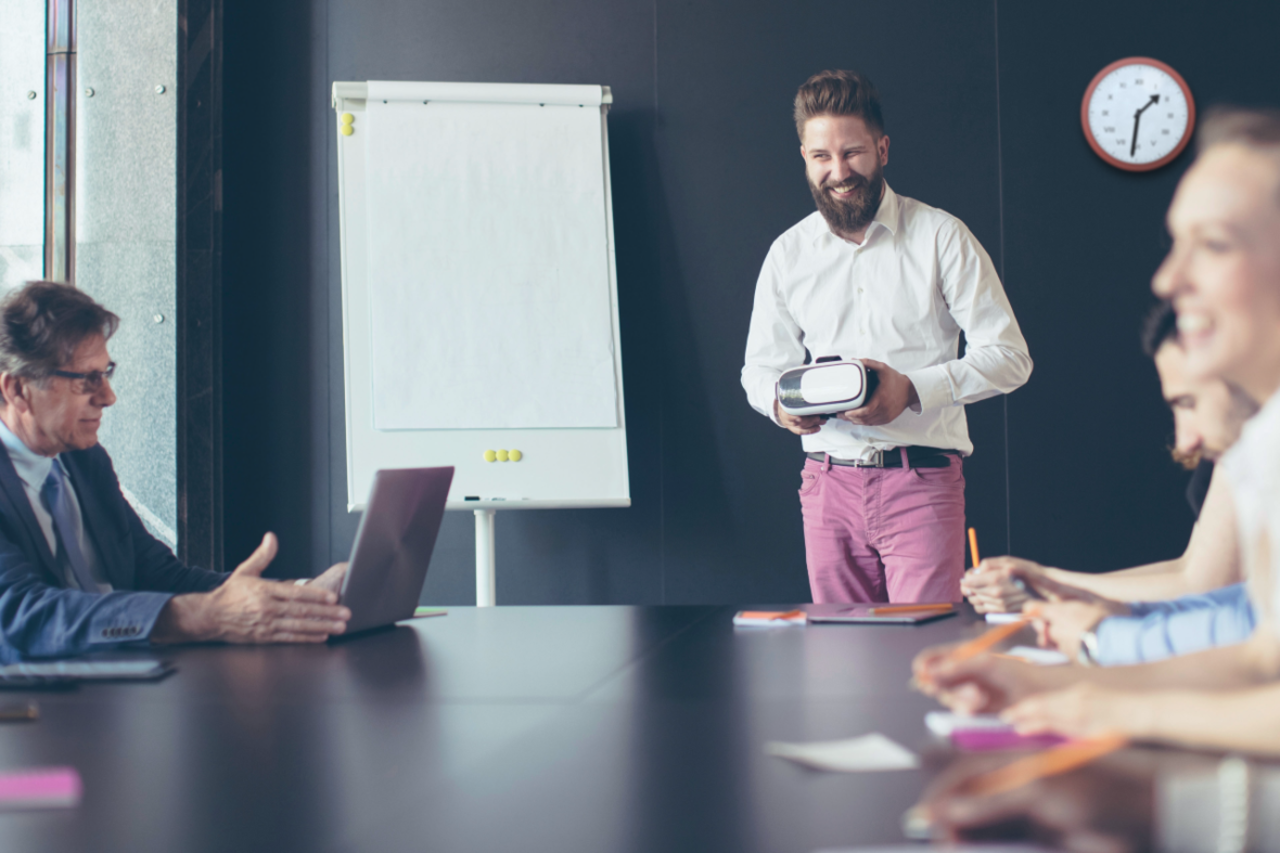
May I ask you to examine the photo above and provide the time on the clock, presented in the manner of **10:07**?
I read **1:31**
